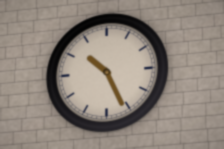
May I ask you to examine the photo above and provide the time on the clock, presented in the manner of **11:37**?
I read **10:26**
